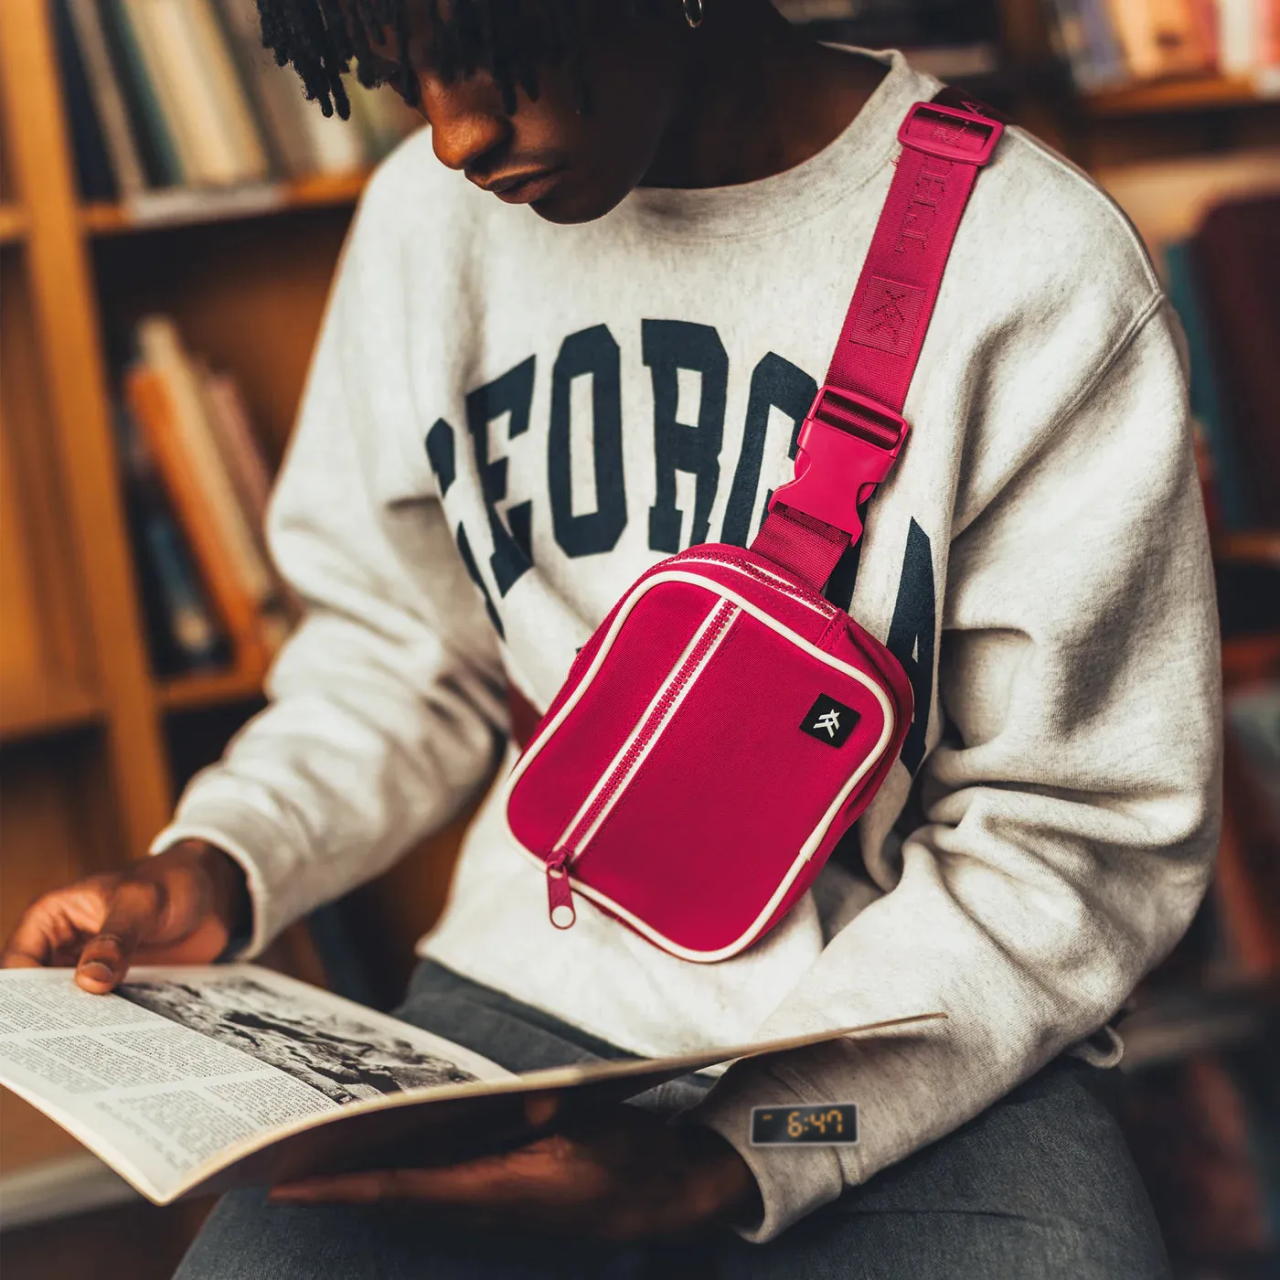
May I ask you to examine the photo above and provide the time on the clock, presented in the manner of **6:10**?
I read **6:47**
